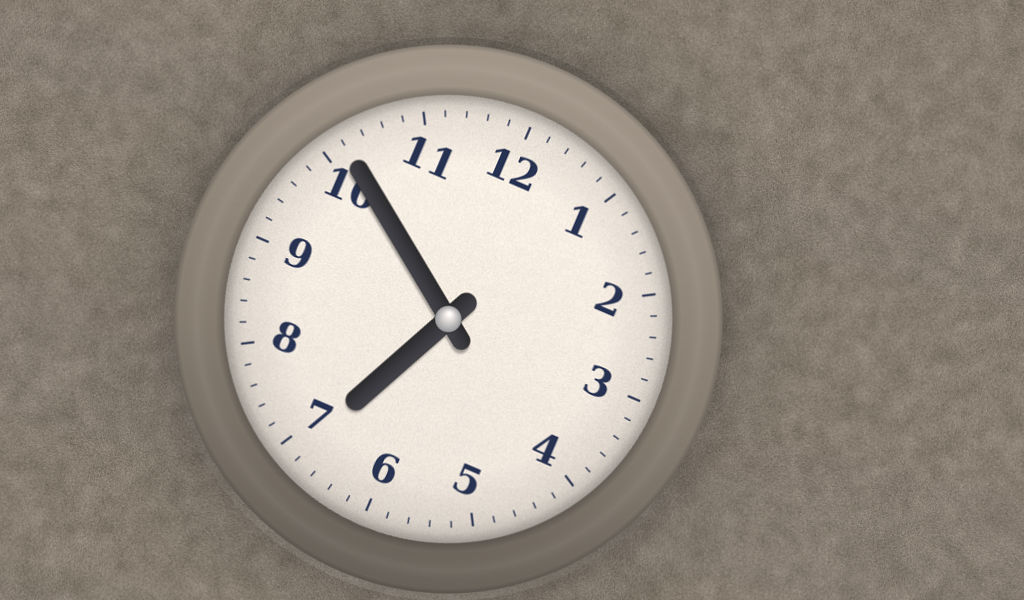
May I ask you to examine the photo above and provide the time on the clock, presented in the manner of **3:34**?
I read **6:51**
